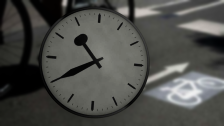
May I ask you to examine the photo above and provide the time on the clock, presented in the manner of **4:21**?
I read **10:40**
